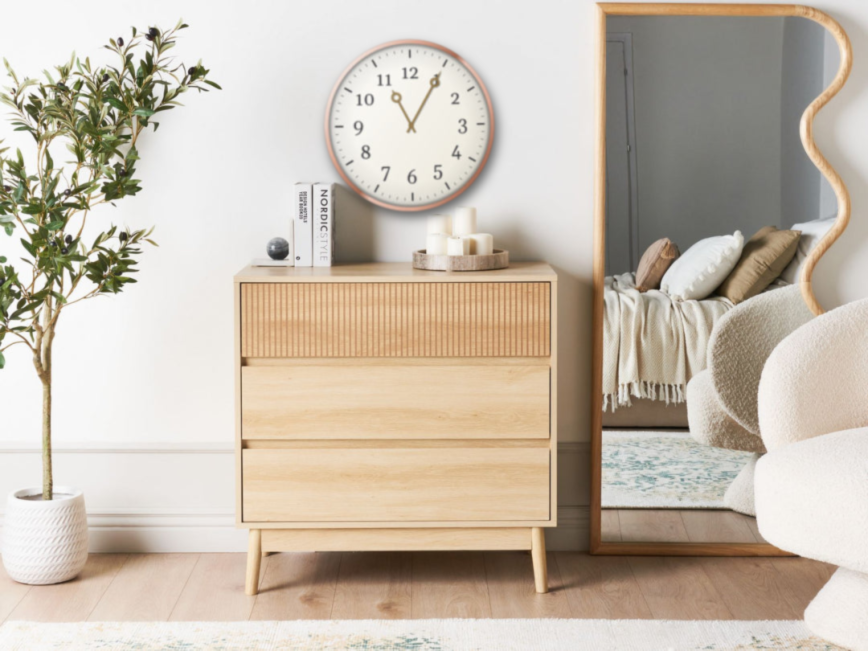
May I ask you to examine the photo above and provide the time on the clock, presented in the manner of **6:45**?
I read **11:05**
